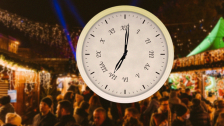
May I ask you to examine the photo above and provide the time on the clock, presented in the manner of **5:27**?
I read **7:01**
